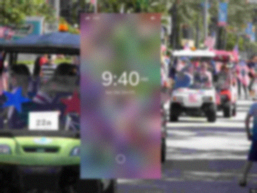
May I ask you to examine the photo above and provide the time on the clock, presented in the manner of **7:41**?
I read **9:40**
